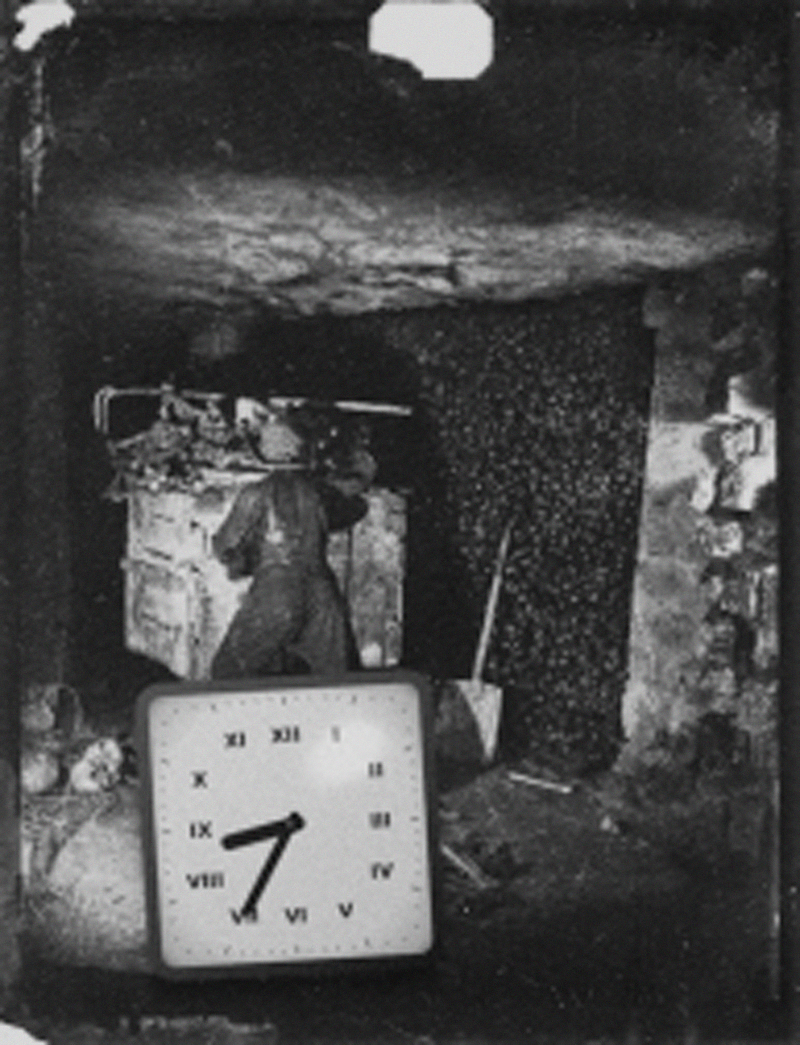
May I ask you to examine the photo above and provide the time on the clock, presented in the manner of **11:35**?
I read **8:35**
